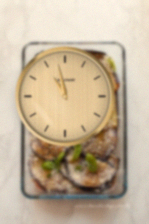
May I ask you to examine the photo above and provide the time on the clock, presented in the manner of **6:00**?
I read **10:58**
